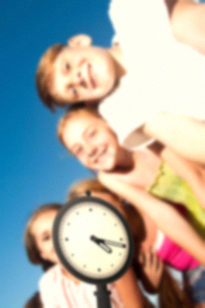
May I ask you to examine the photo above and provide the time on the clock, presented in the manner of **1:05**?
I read **4:17**
